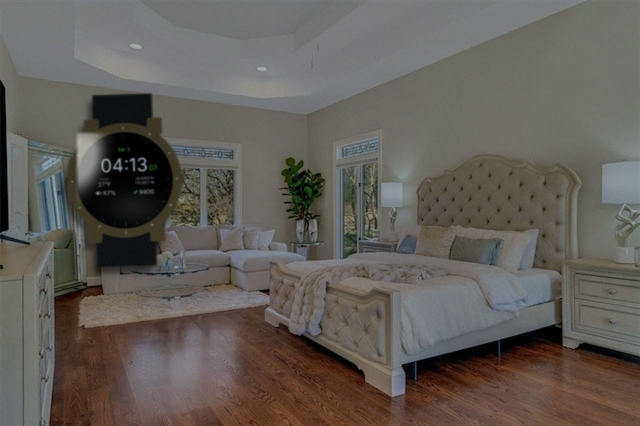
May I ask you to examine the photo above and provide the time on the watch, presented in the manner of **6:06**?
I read **4:13**
